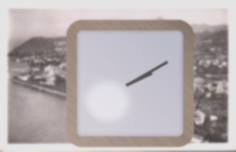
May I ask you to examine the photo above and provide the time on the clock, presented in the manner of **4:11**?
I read **2:10**
